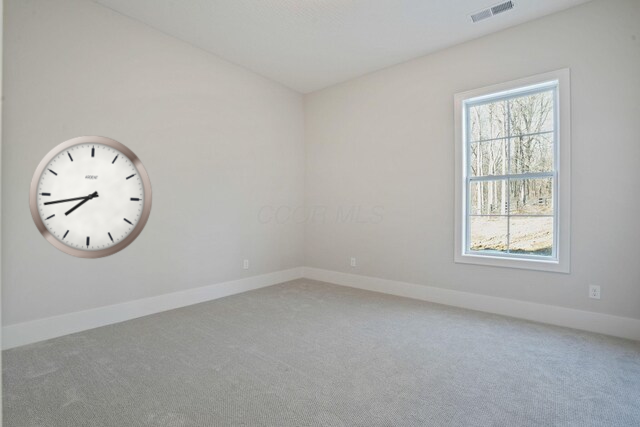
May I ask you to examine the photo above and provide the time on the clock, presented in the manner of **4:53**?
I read **7:43**
